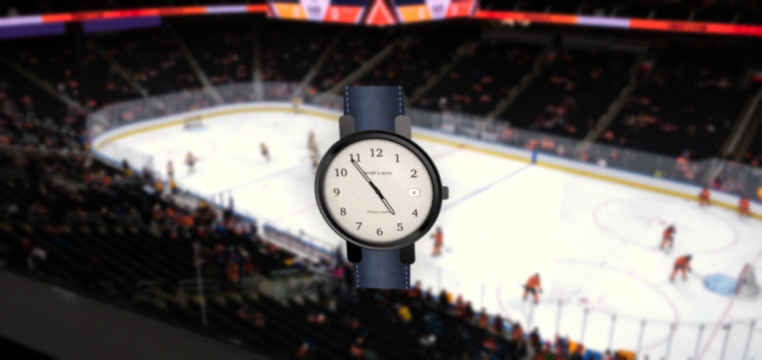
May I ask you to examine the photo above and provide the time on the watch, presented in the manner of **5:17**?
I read **4:54**
